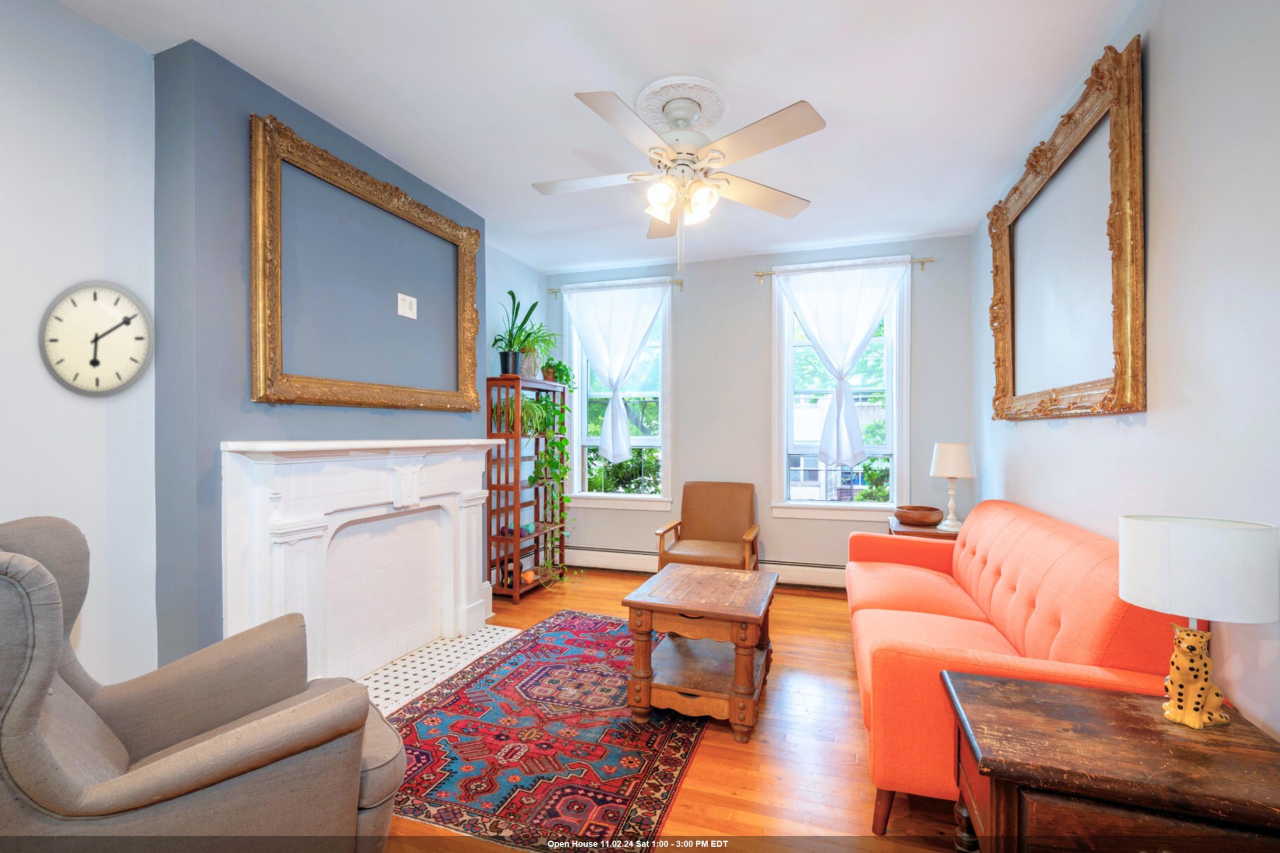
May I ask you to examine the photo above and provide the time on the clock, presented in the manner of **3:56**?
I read **6:10**
